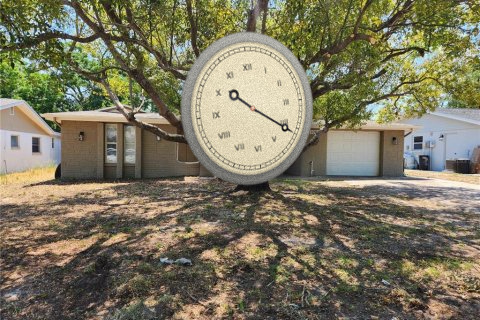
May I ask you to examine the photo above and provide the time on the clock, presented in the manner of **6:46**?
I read **10:21**
